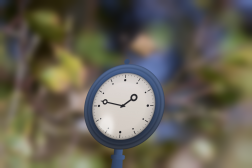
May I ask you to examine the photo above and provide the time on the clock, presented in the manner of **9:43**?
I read **1:47**
